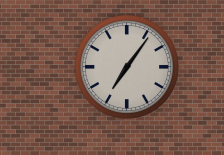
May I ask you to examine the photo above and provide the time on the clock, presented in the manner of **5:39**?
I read **7:06**
